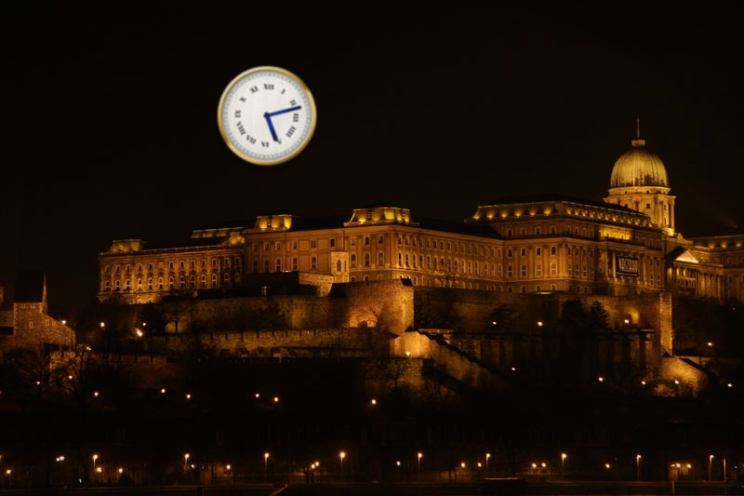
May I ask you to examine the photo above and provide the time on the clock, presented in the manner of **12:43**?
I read **5:12**
